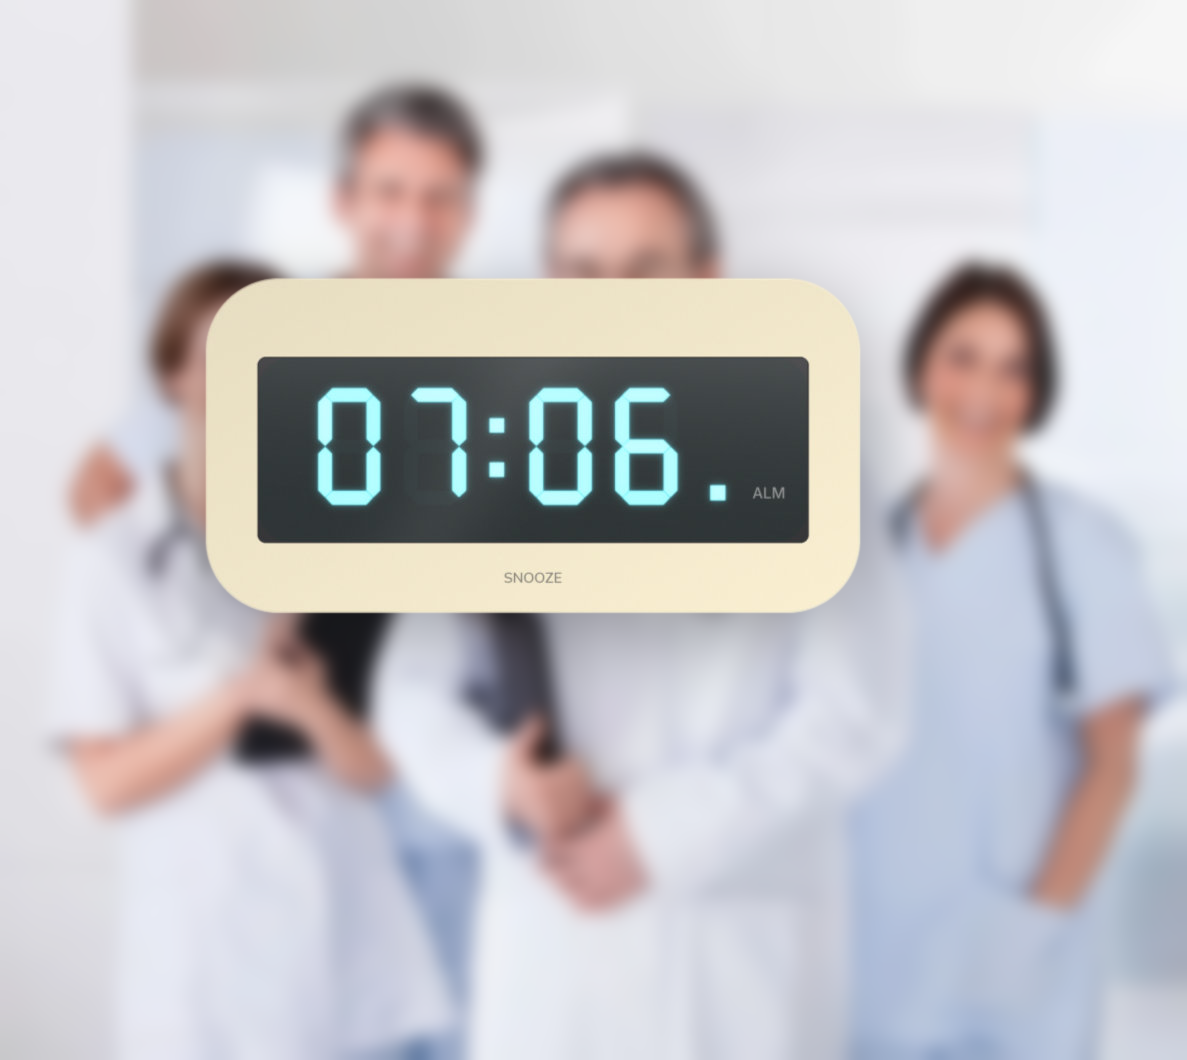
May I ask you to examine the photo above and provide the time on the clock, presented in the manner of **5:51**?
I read **7:06**
